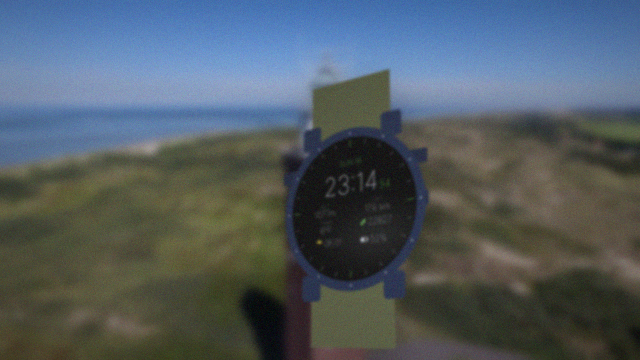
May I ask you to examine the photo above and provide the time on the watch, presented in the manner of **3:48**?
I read **23:14**
